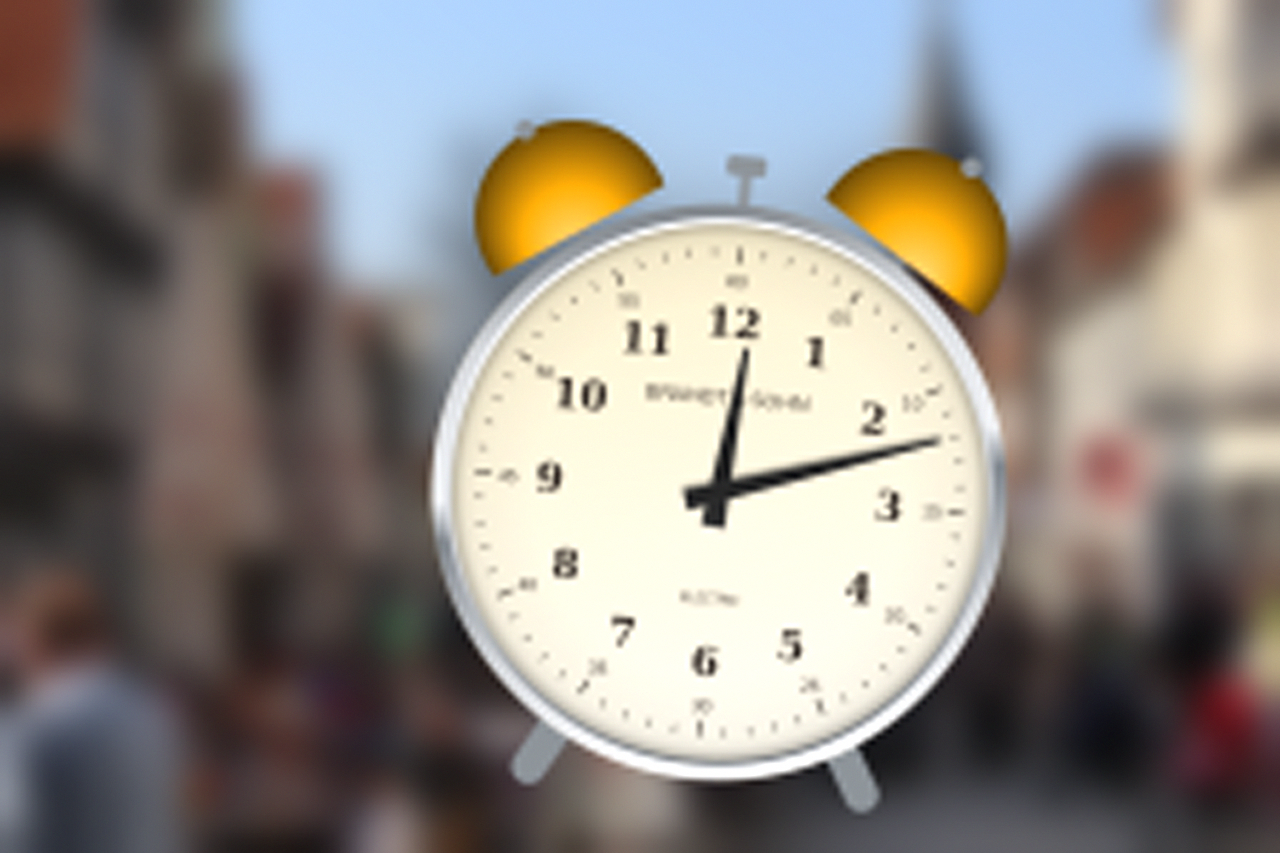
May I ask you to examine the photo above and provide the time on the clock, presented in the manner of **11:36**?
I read **12:12**
